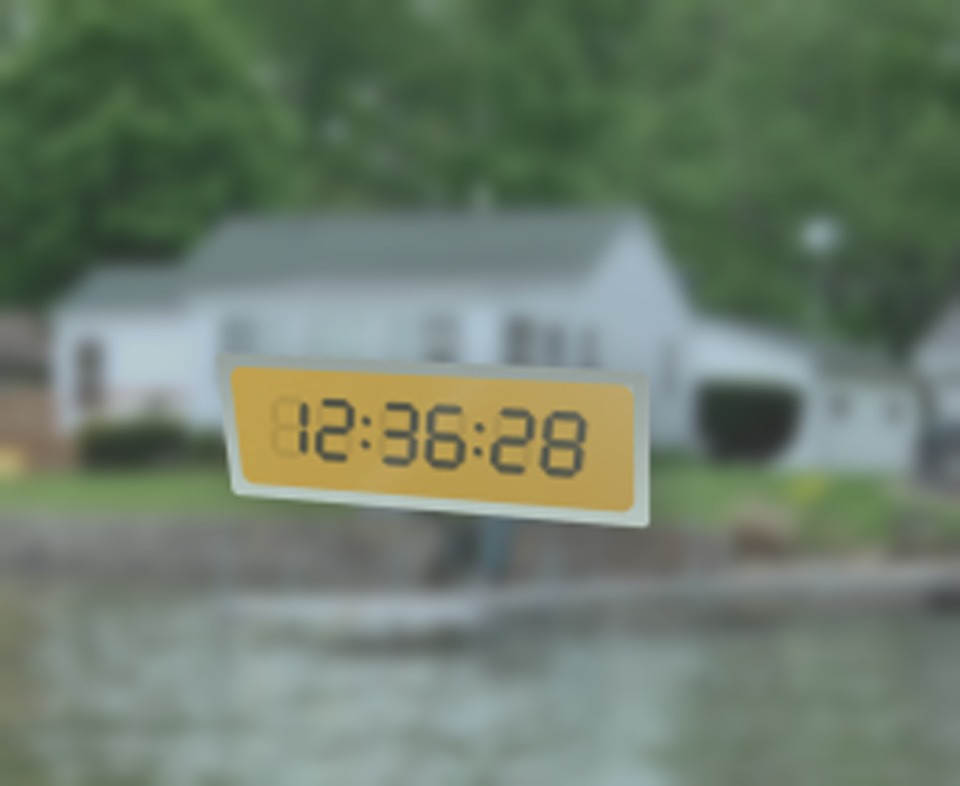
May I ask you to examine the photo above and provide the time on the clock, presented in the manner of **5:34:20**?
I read **12:36:28**
